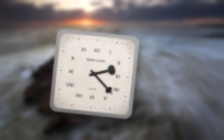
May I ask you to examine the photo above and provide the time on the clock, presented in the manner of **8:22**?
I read **2:22**
